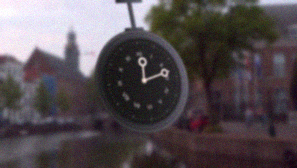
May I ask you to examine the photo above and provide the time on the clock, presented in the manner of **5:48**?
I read **12:13**
